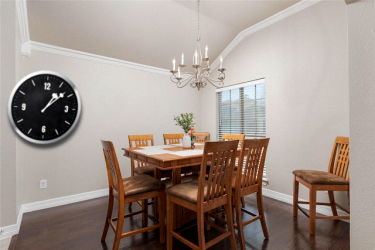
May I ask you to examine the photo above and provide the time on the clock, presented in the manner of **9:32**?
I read **1:08**
